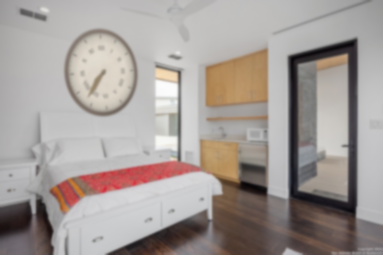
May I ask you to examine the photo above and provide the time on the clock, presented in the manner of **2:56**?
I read **7:37**
